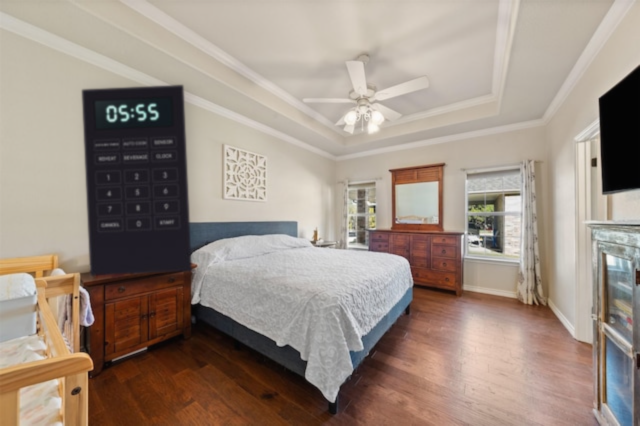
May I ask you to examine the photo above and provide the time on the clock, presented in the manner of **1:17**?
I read **5:55**
